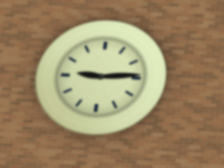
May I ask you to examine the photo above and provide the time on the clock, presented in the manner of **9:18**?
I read **9:14**
